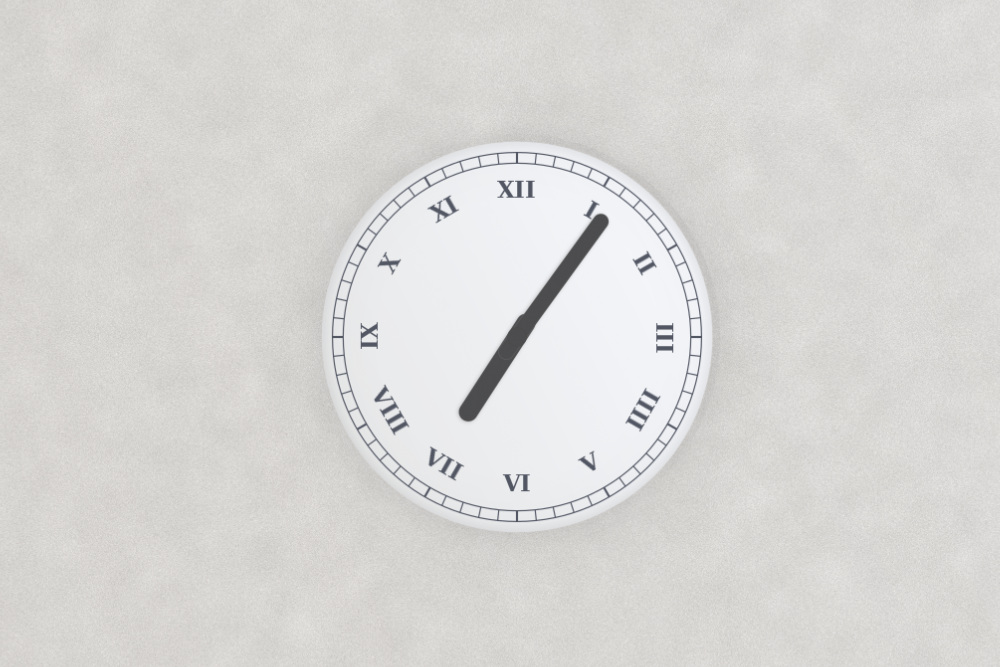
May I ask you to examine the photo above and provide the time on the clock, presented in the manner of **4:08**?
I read **7:06**
